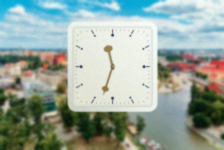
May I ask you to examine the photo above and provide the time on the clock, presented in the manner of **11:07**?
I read **11:33**
